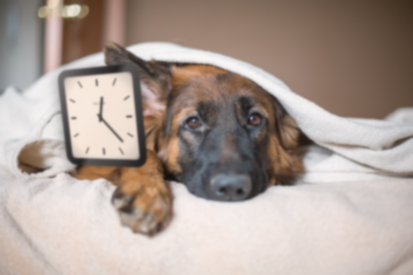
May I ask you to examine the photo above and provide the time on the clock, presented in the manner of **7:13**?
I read **12:23**
